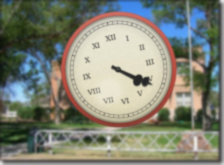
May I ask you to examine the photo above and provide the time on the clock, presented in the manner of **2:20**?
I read **4:21**
